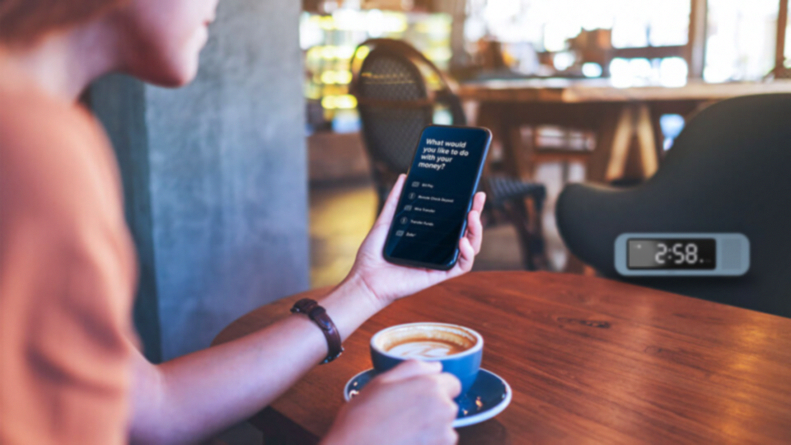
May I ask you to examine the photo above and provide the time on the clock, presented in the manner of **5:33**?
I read **2:58**
